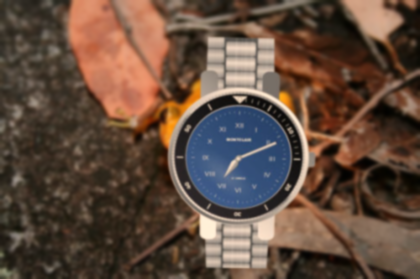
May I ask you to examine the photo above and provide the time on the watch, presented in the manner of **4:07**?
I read **7:11**
